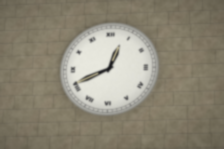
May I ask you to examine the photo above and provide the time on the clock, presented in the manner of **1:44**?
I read **12:41**
